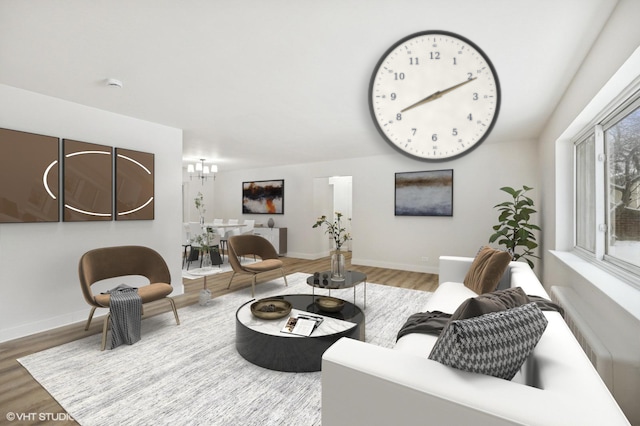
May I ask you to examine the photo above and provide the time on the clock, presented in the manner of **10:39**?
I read **8:11**
